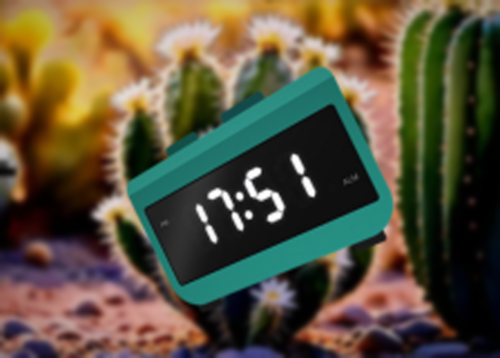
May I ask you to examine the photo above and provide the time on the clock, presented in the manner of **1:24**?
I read **17:51**
